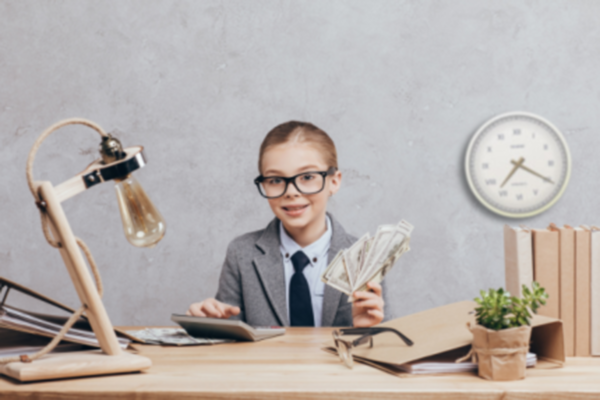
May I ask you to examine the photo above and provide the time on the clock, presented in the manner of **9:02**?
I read **7:20**
